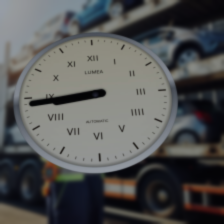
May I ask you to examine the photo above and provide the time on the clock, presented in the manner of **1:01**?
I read **8:44**
